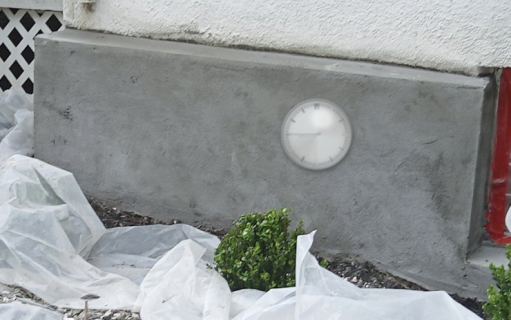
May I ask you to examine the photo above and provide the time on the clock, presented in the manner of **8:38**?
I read **8:45**
